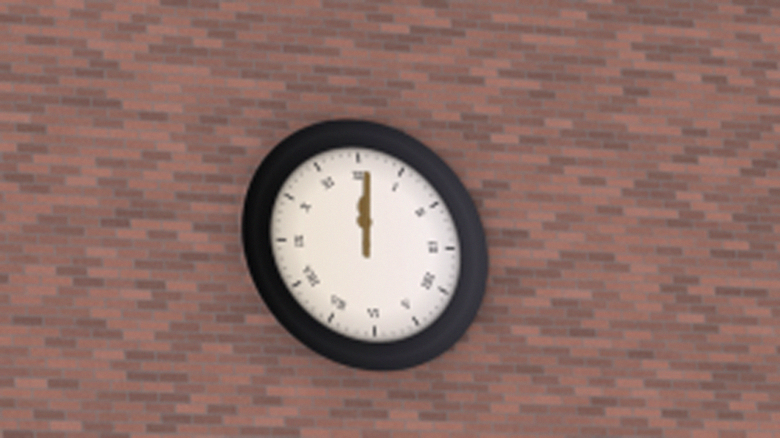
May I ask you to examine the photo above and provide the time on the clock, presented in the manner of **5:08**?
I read **12:01**
